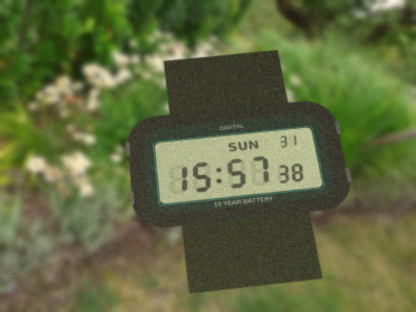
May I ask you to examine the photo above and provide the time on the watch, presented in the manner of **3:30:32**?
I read **15:57:38**
